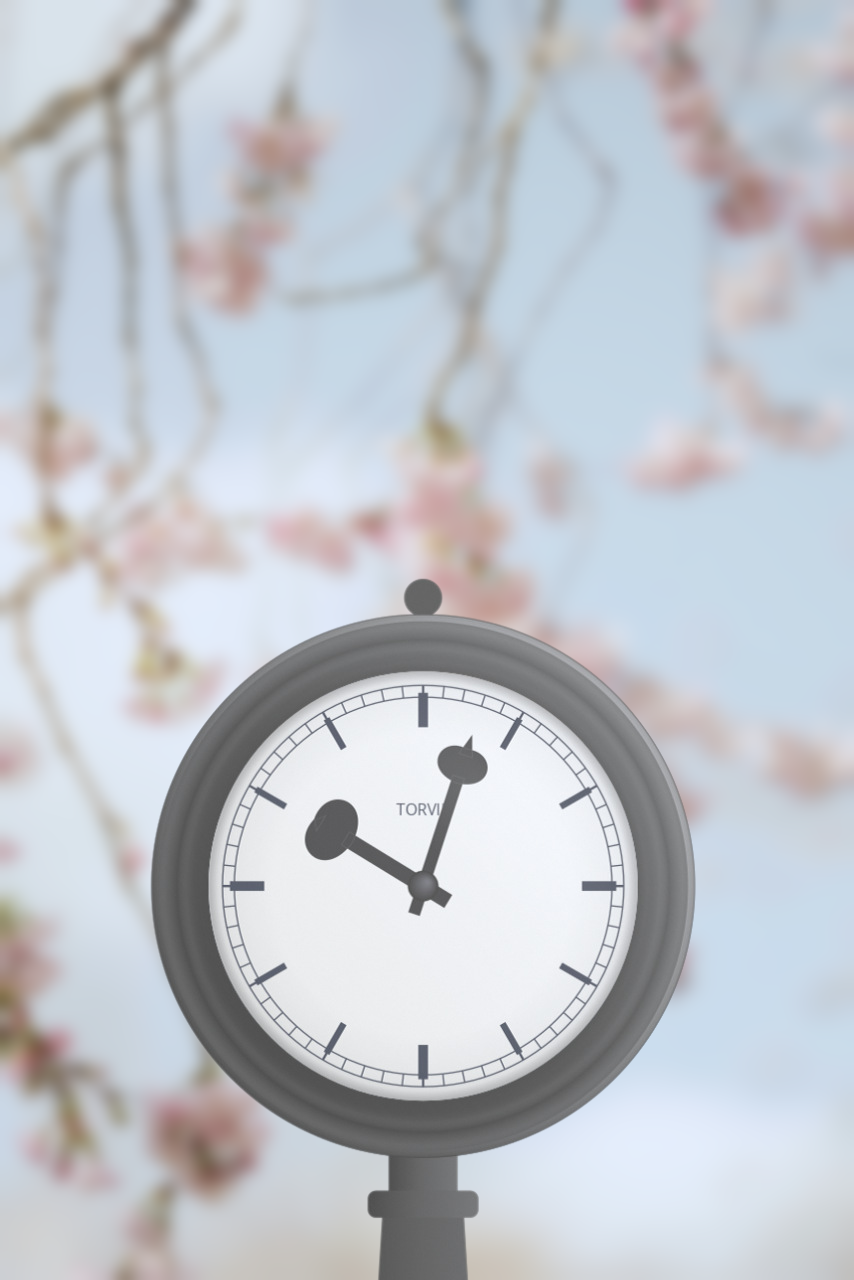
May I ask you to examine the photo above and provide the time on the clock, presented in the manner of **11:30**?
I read **10:03**
